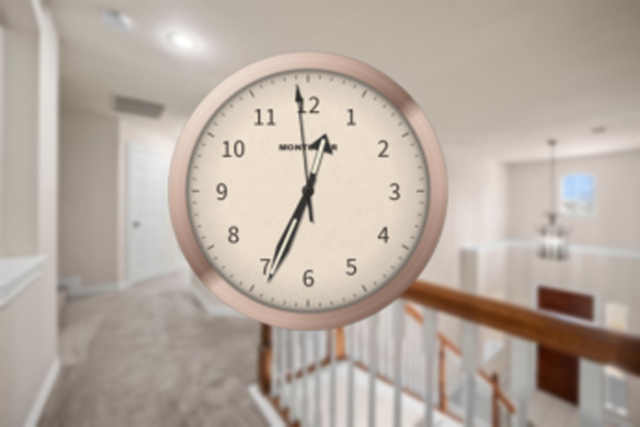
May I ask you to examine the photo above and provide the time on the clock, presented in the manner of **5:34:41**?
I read **12:33:59**
